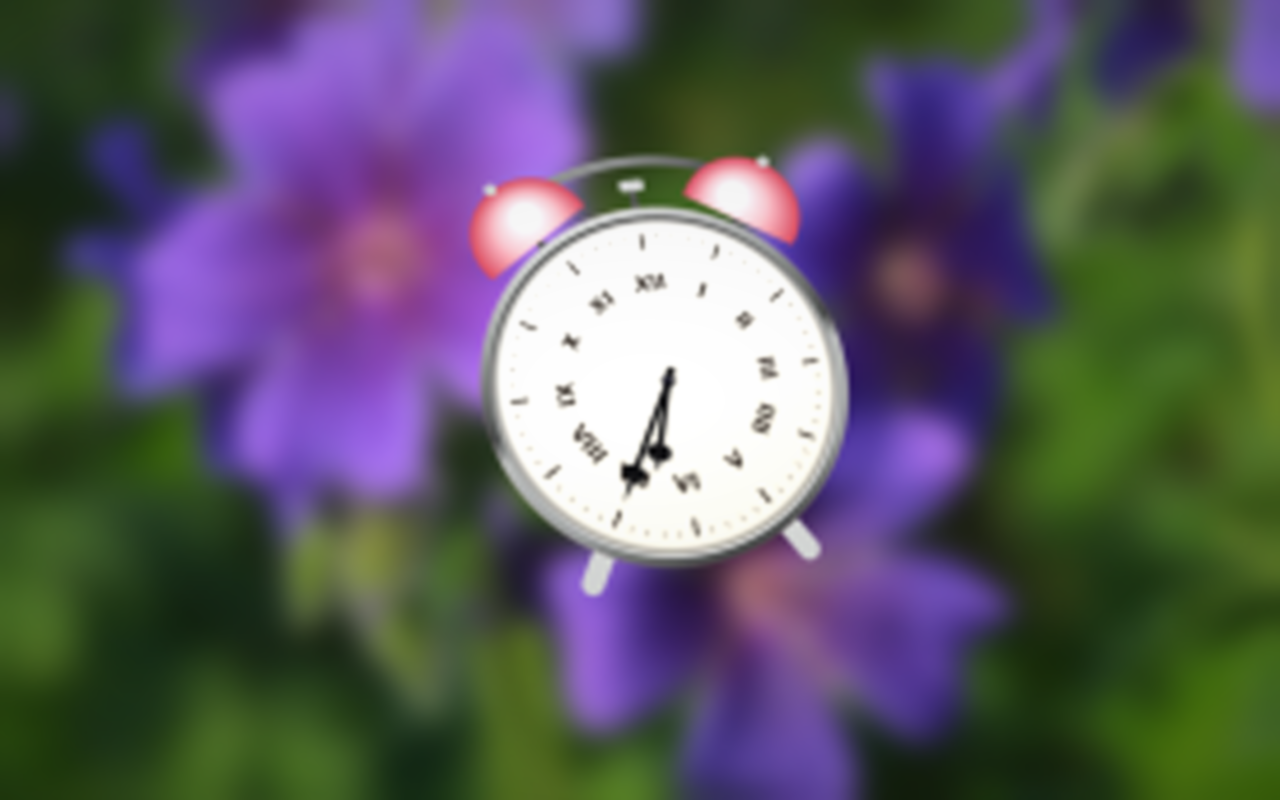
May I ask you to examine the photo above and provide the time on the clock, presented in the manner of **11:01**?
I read **6:35**
